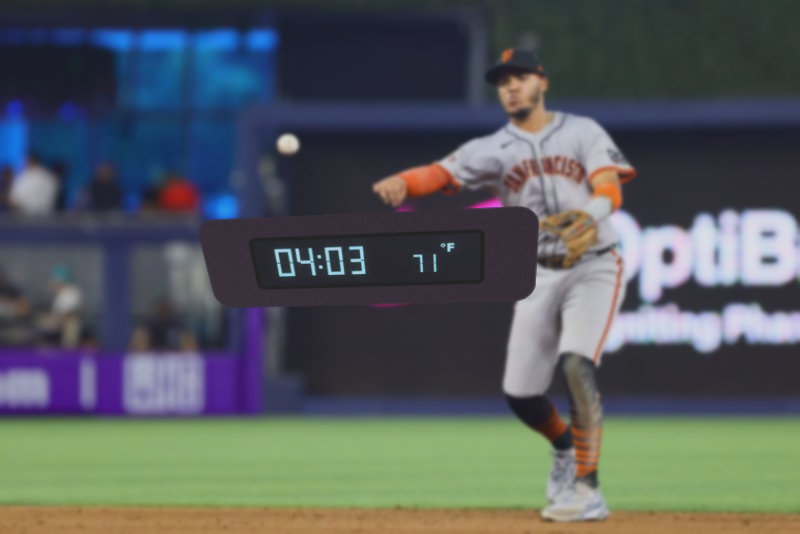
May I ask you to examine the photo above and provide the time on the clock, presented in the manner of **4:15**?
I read **4:03**
